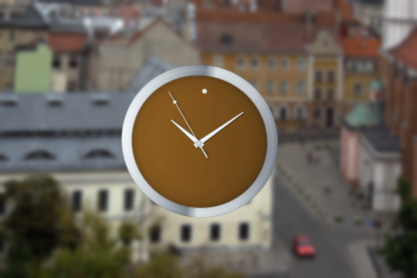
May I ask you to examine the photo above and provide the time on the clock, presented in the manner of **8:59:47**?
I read **10:07:54**
